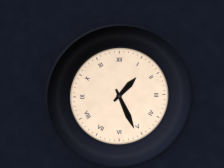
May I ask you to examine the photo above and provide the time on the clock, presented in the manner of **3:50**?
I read **1:26**
